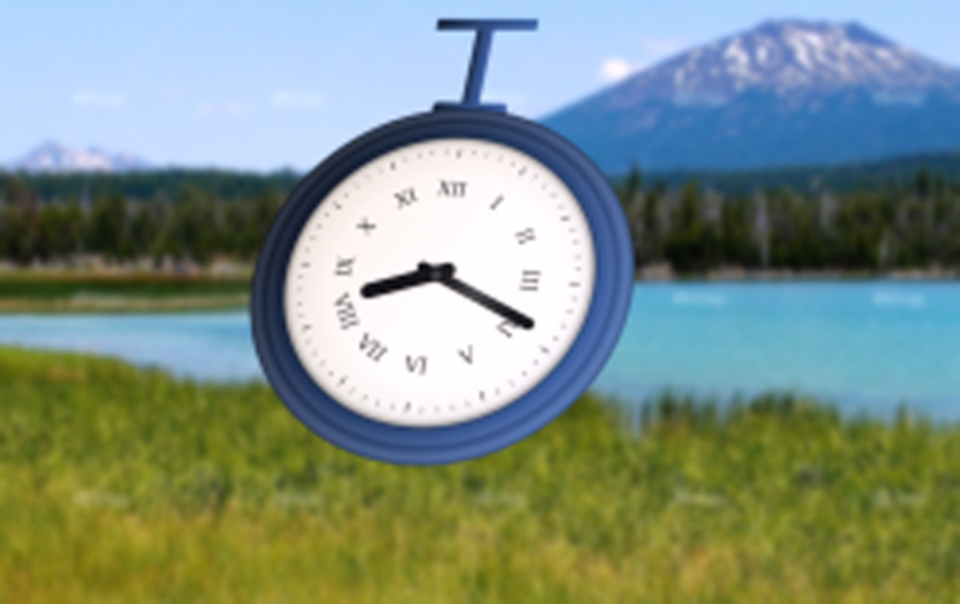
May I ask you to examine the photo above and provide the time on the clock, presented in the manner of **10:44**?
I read **8:19**
